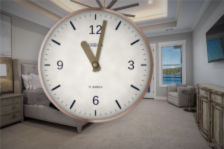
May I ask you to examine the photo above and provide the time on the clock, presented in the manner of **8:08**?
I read **11:02**
